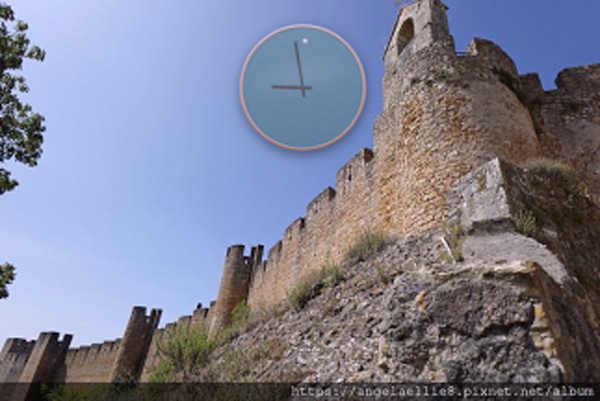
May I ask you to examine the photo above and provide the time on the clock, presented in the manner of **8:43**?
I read **8:58**
